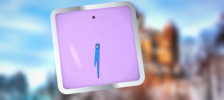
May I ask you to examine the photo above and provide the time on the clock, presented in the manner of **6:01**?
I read **6:31**
